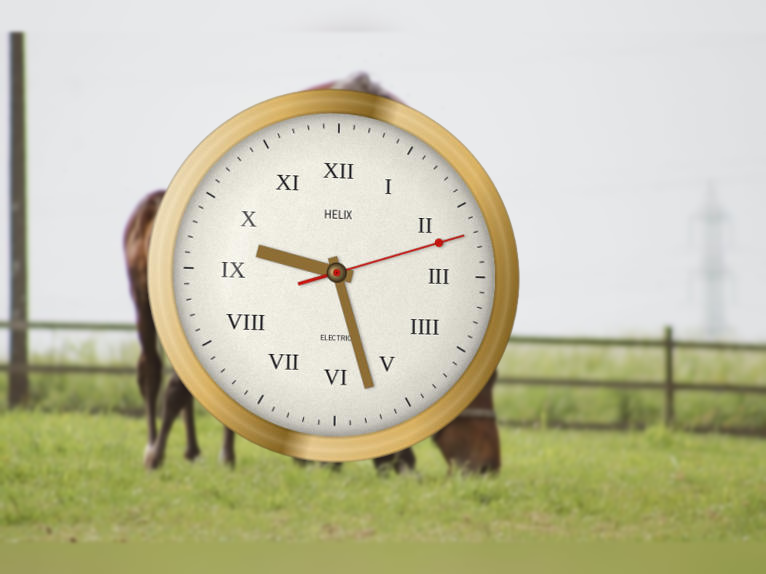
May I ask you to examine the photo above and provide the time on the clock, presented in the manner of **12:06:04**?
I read **9:27:12**
